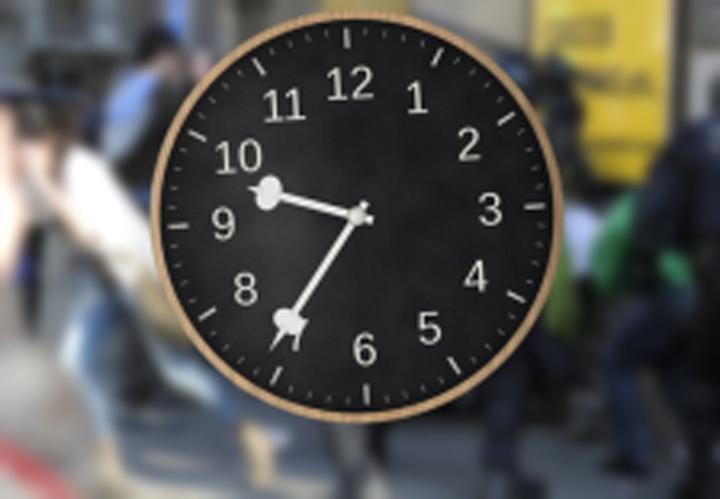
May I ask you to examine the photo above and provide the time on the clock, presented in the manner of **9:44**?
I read **9:36**
